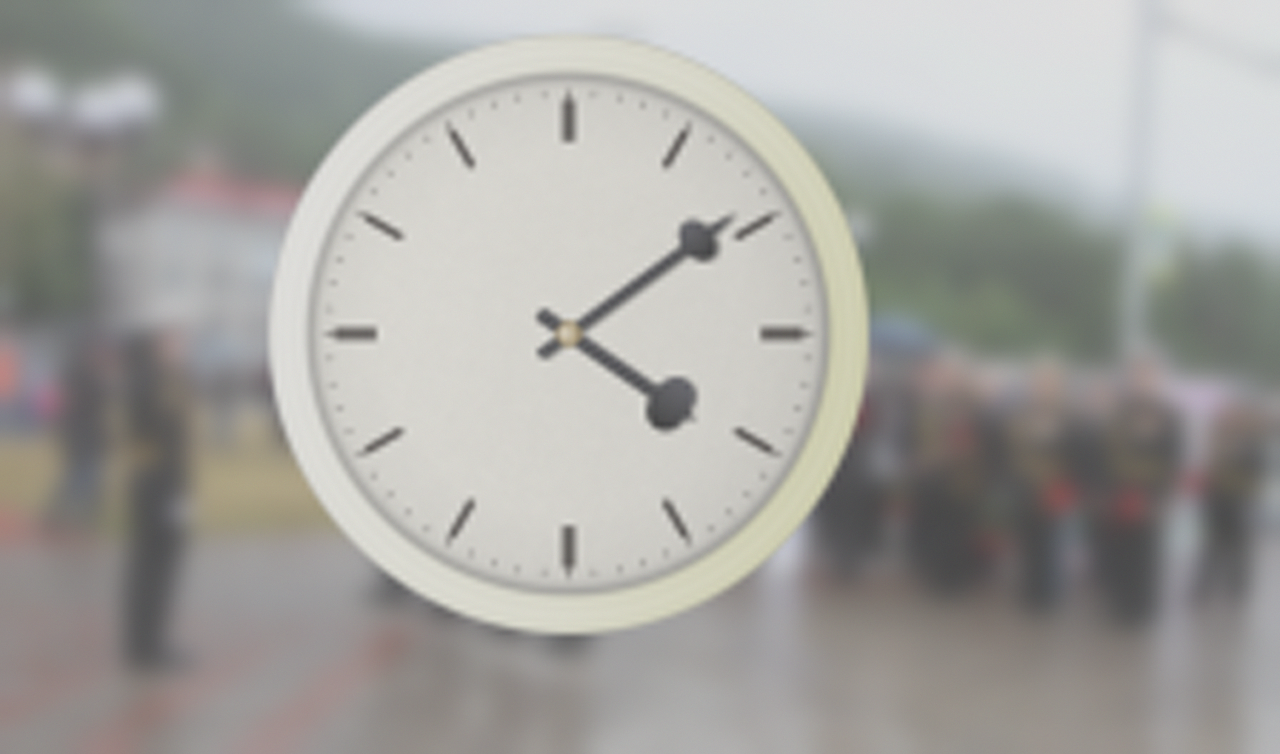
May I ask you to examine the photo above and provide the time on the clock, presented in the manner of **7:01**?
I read **4:09**
